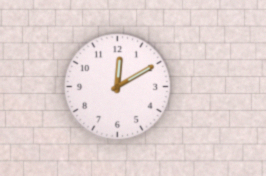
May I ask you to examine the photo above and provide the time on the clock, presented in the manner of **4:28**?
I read **12:10**
